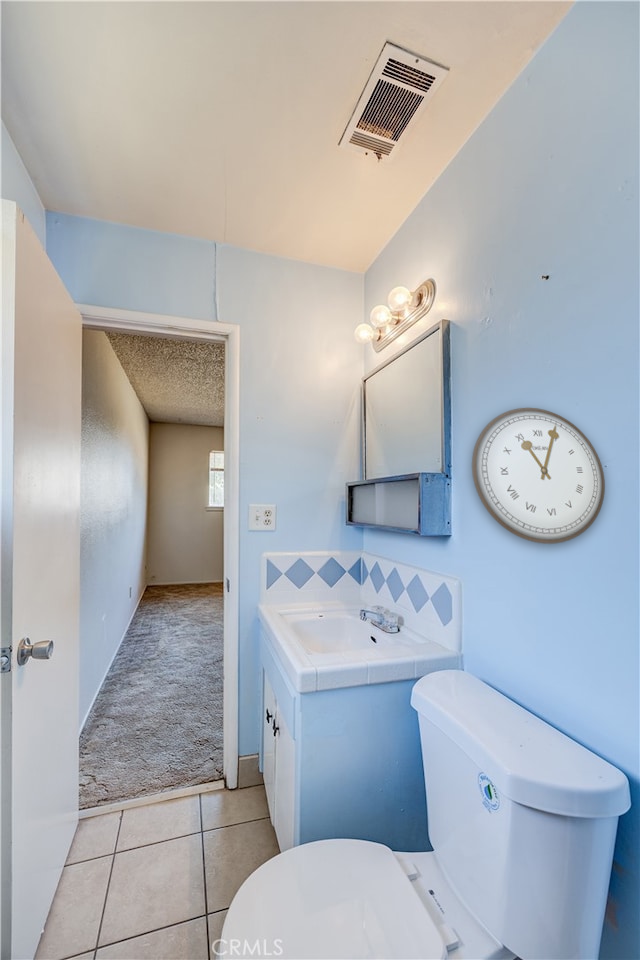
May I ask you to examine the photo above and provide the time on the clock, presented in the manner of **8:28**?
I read **11:04**
